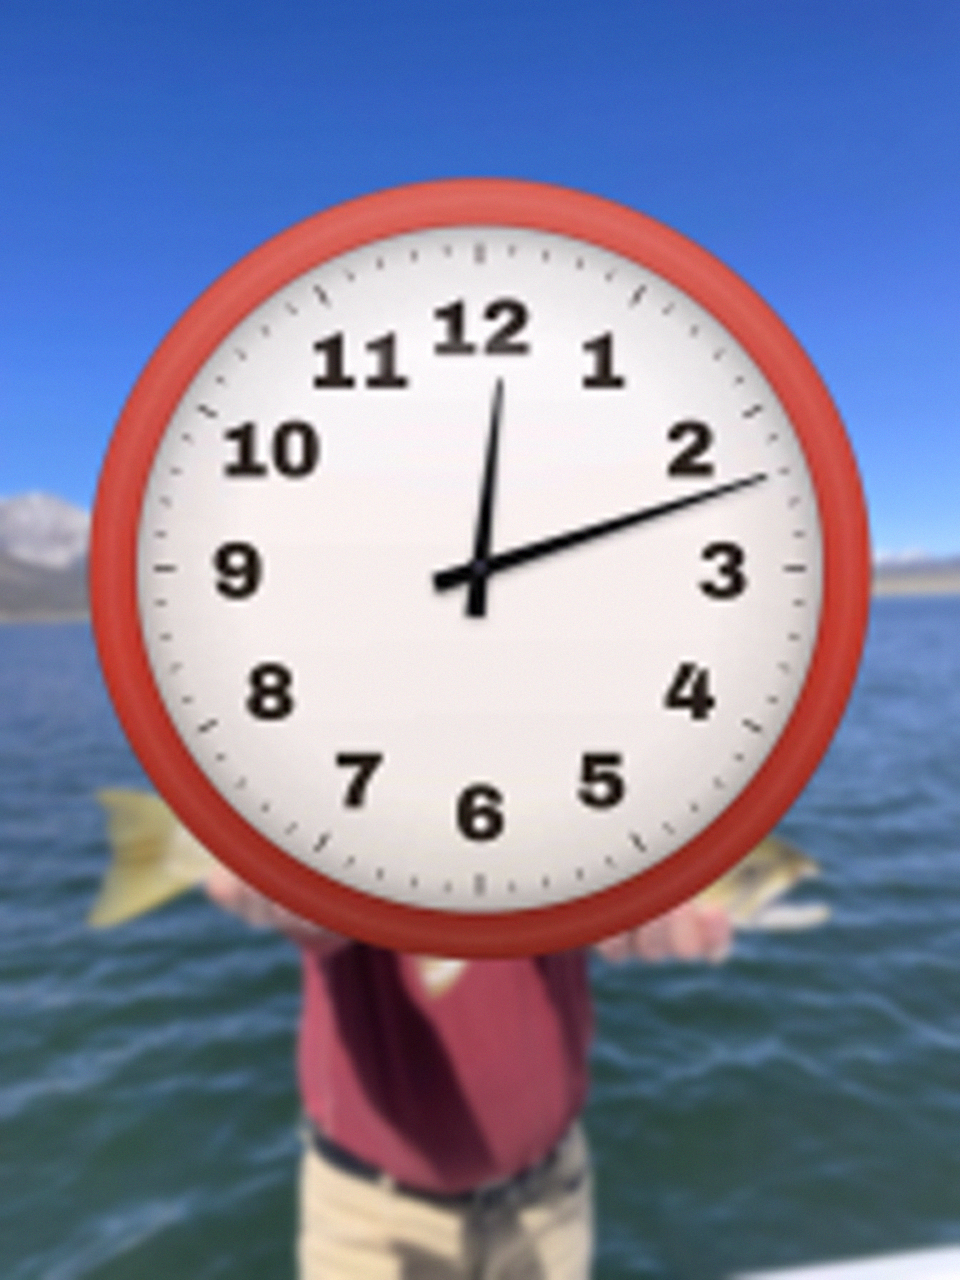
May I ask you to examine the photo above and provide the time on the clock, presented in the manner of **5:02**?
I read **12:12**
